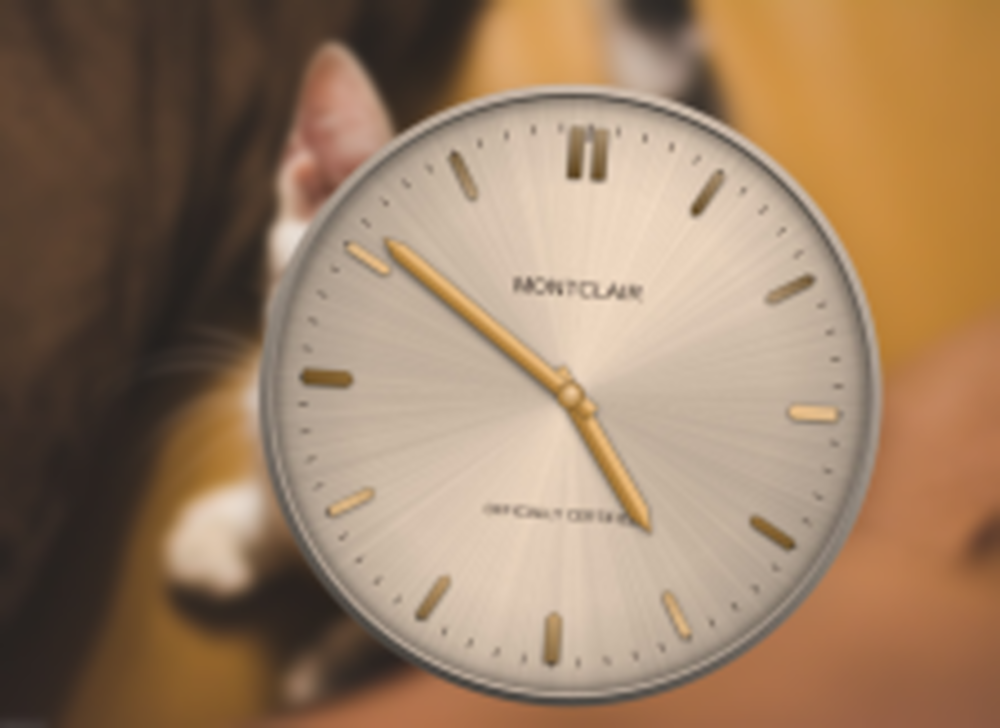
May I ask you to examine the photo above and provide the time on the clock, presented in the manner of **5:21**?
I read **4:51**
